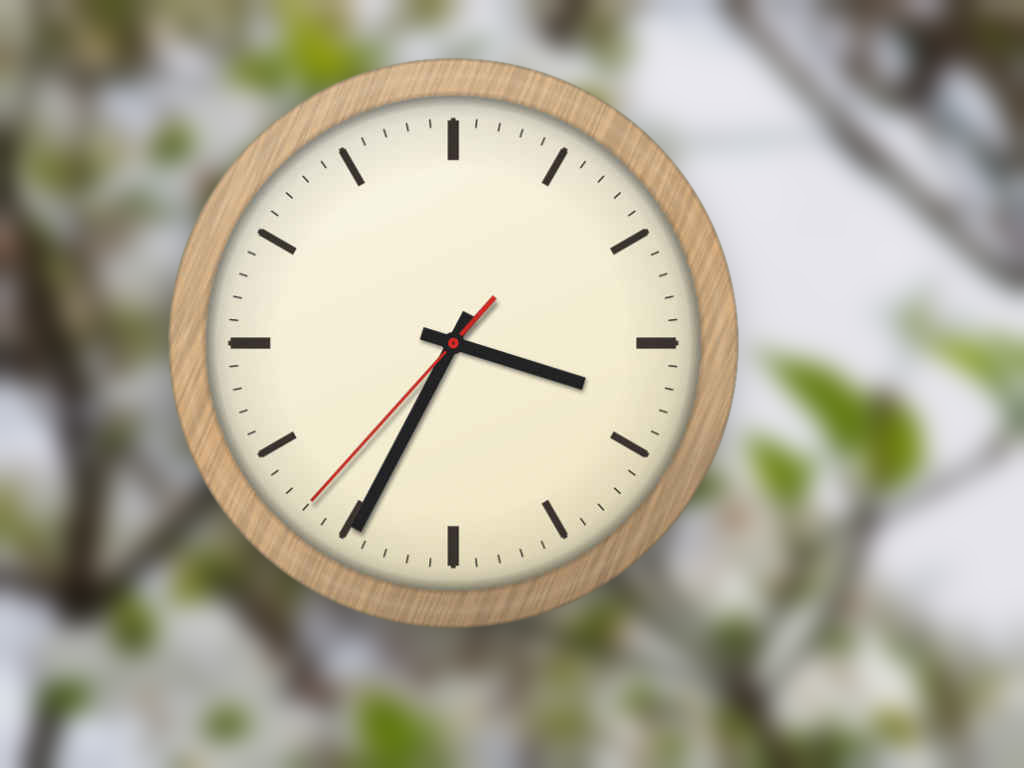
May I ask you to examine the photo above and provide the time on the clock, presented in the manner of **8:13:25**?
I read **3:34:37**
